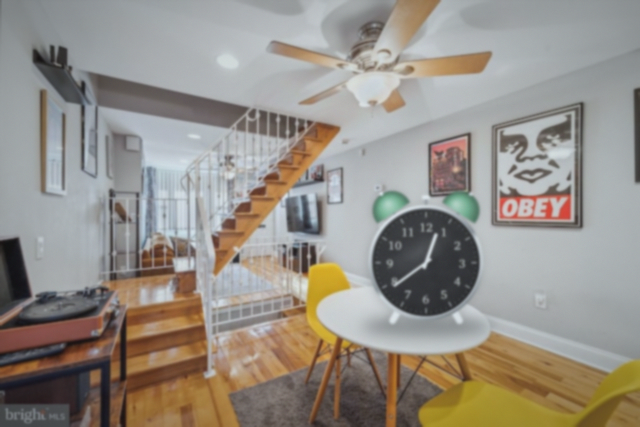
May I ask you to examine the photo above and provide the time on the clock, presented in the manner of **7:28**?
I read **12:39**
